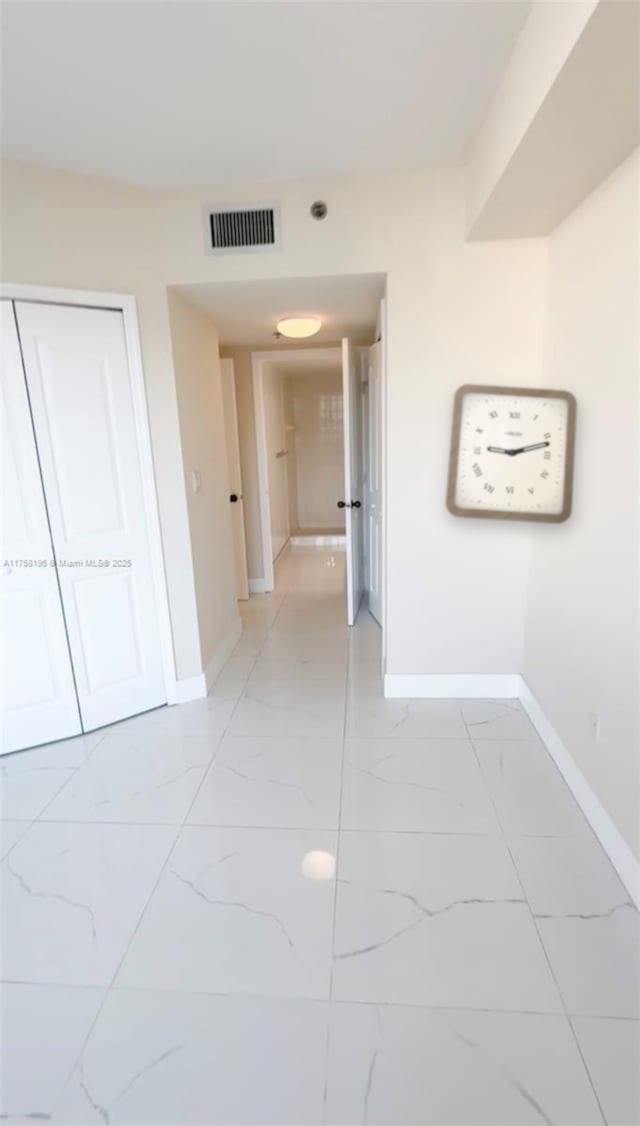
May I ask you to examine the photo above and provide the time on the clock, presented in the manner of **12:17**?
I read **9:12**
